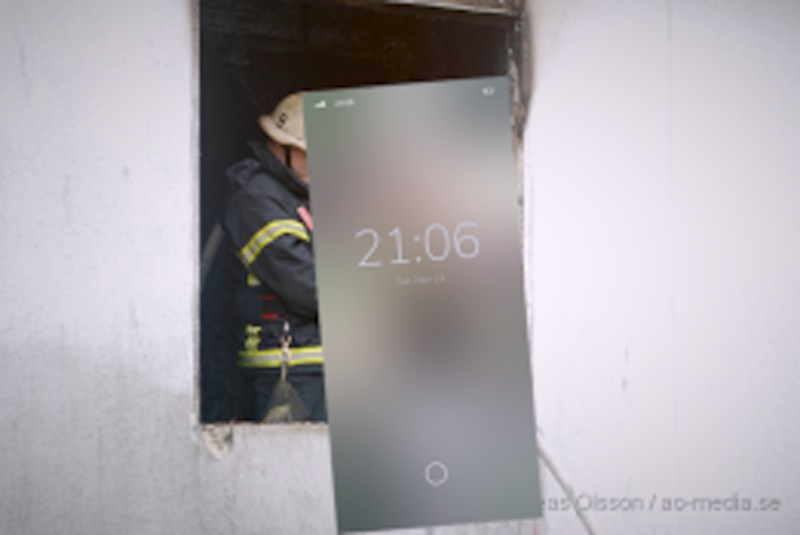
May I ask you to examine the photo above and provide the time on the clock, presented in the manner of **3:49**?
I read **21:06**
